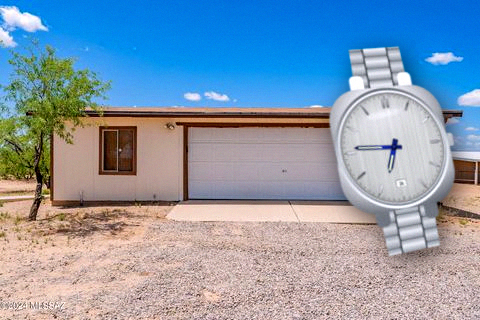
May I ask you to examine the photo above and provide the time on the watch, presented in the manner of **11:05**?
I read **6:46**
